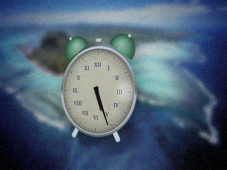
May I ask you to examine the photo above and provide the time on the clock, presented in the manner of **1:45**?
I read **5:26**
